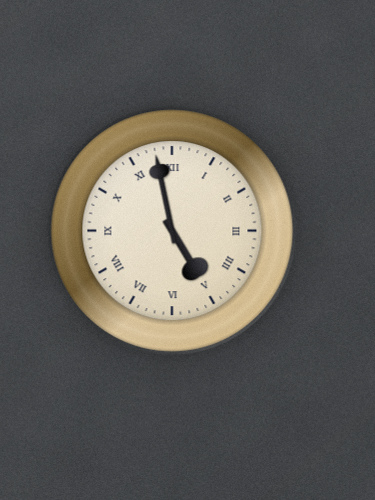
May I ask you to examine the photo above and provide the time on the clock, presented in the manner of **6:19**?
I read **4:58**
